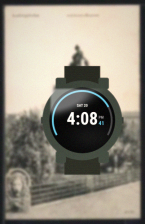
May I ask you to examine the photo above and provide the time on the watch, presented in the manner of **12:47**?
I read **4:08**
